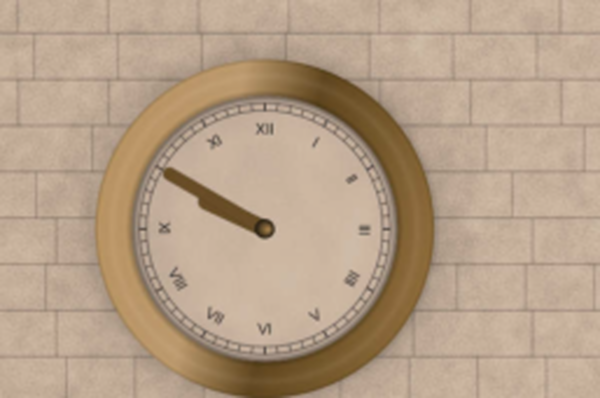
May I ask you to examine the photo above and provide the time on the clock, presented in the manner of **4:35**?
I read **9:50**
